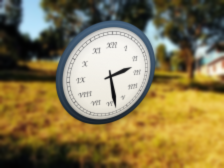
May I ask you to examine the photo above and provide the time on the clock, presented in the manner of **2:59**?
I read **2:28**
